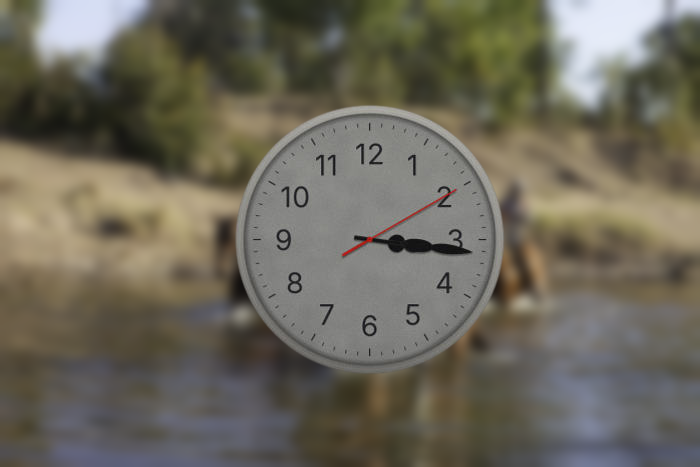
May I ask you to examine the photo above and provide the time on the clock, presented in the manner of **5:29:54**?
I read **3:16:10**
